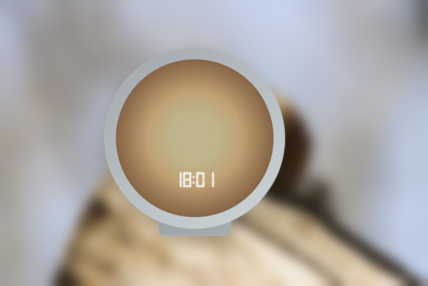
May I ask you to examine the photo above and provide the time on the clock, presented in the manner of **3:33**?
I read **18:01**
